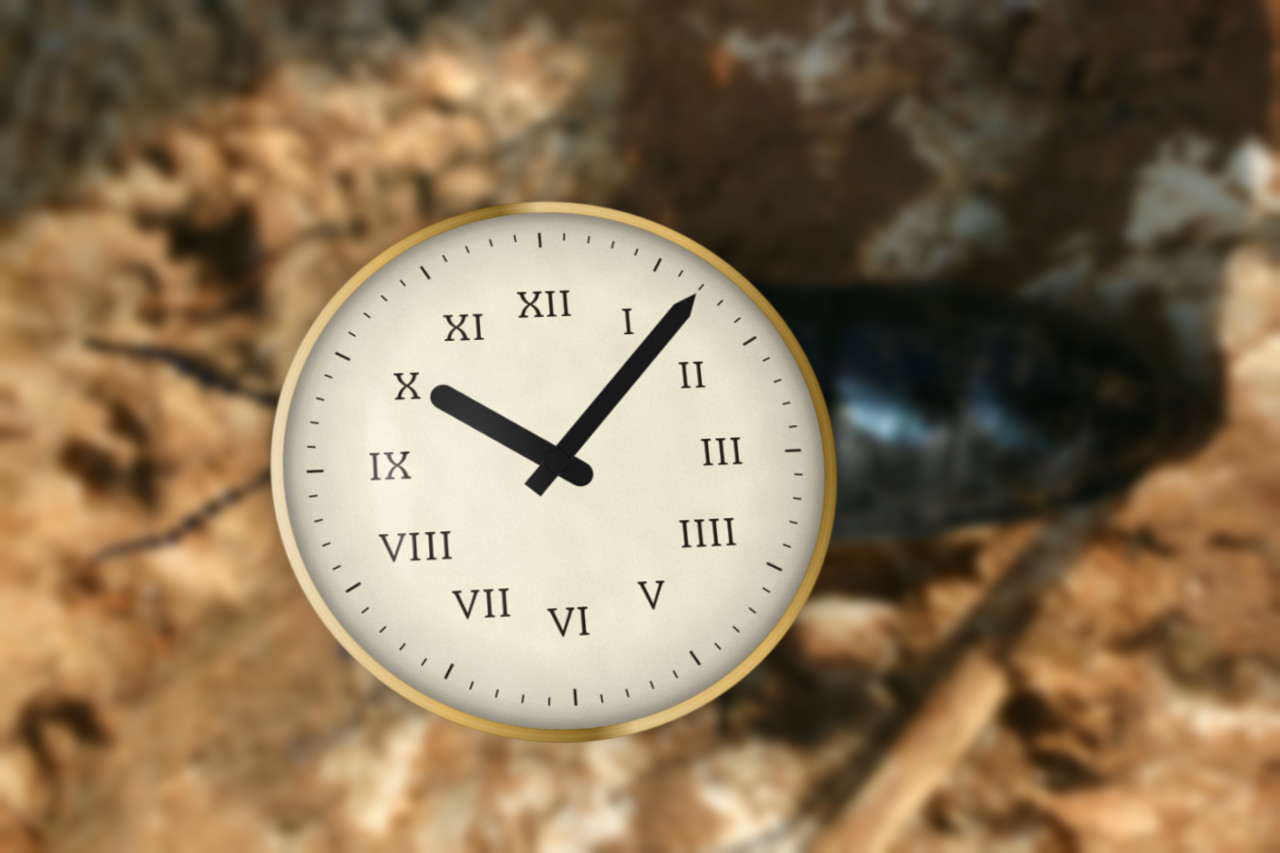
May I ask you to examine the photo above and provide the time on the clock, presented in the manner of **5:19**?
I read **10:07**
